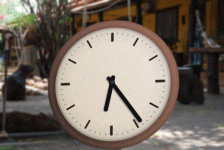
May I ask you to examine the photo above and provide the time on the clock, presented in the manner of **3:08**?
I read **6:24**
